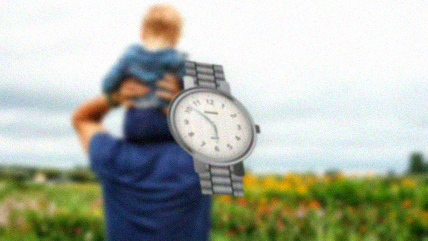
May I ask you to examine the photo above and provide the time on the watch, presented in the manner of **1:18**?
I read **5:52**
